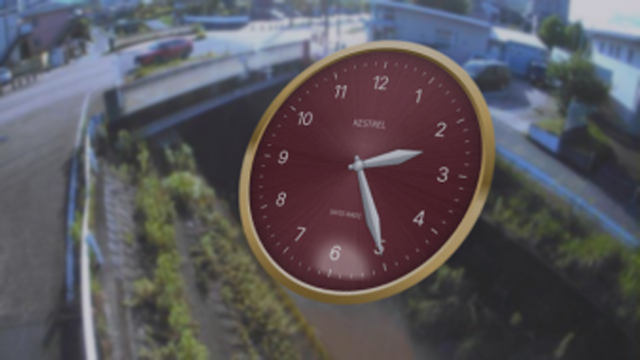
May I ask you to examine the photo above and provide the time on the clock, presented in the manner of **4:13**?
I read **2:25**
